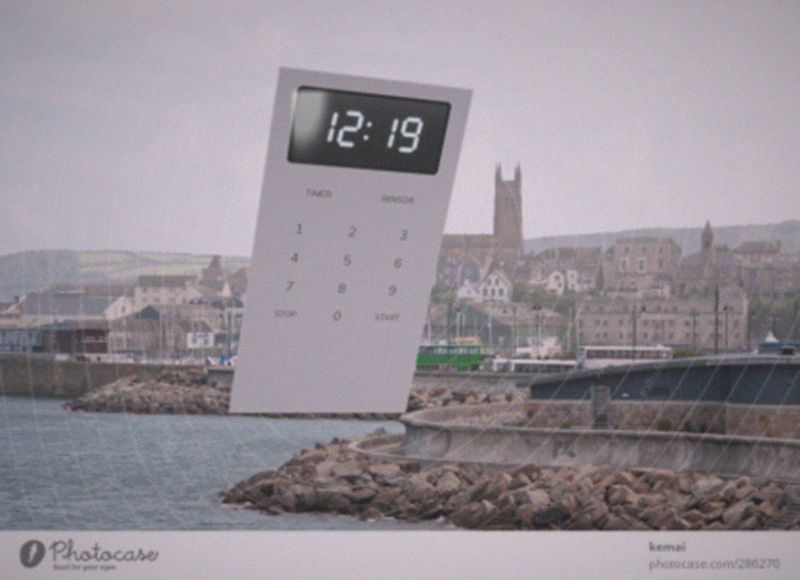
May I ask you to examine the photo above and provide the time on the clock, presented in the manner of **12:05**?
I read **12:19**
